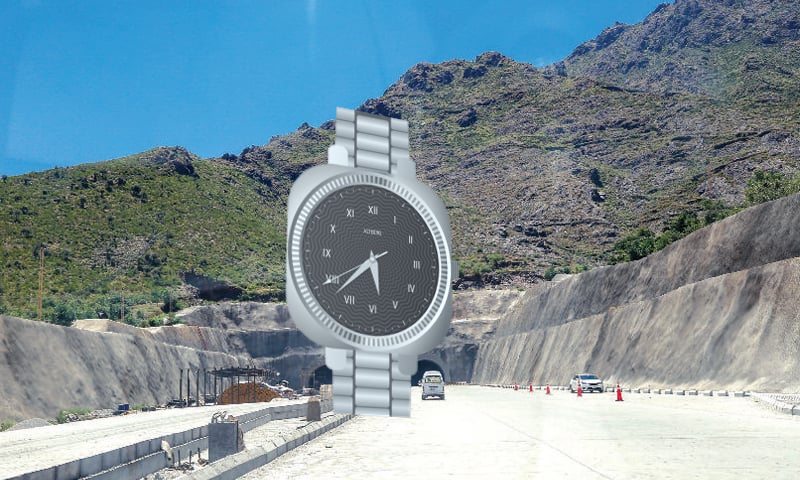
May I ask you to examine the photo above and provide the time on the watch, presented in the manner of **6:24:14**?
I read **5:37:40**
